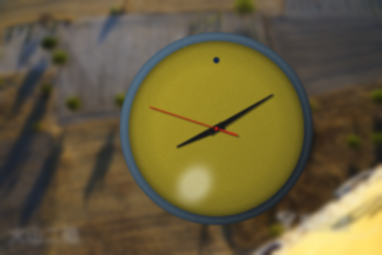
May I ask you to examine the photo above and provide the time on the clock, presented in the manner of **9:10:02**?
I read **8:09:48**
